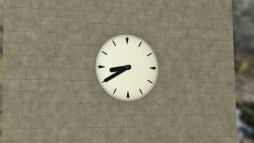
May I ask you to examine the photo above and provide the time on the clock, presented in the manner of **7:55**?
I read **8:40**
